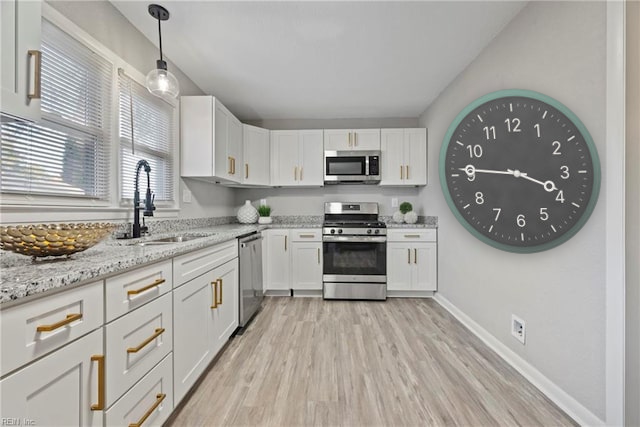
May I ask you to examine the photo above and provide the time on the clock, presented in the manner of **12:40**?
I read **3:46**
